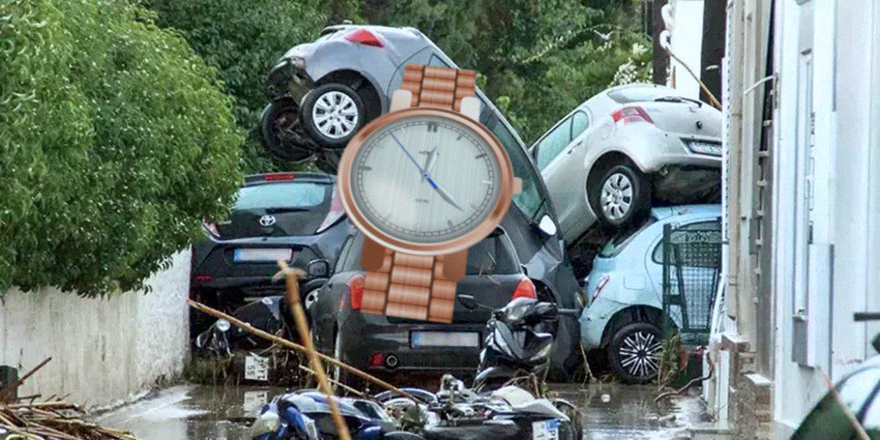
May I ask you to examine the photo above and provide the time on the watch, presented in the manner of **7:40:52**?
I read **12:21:53**
